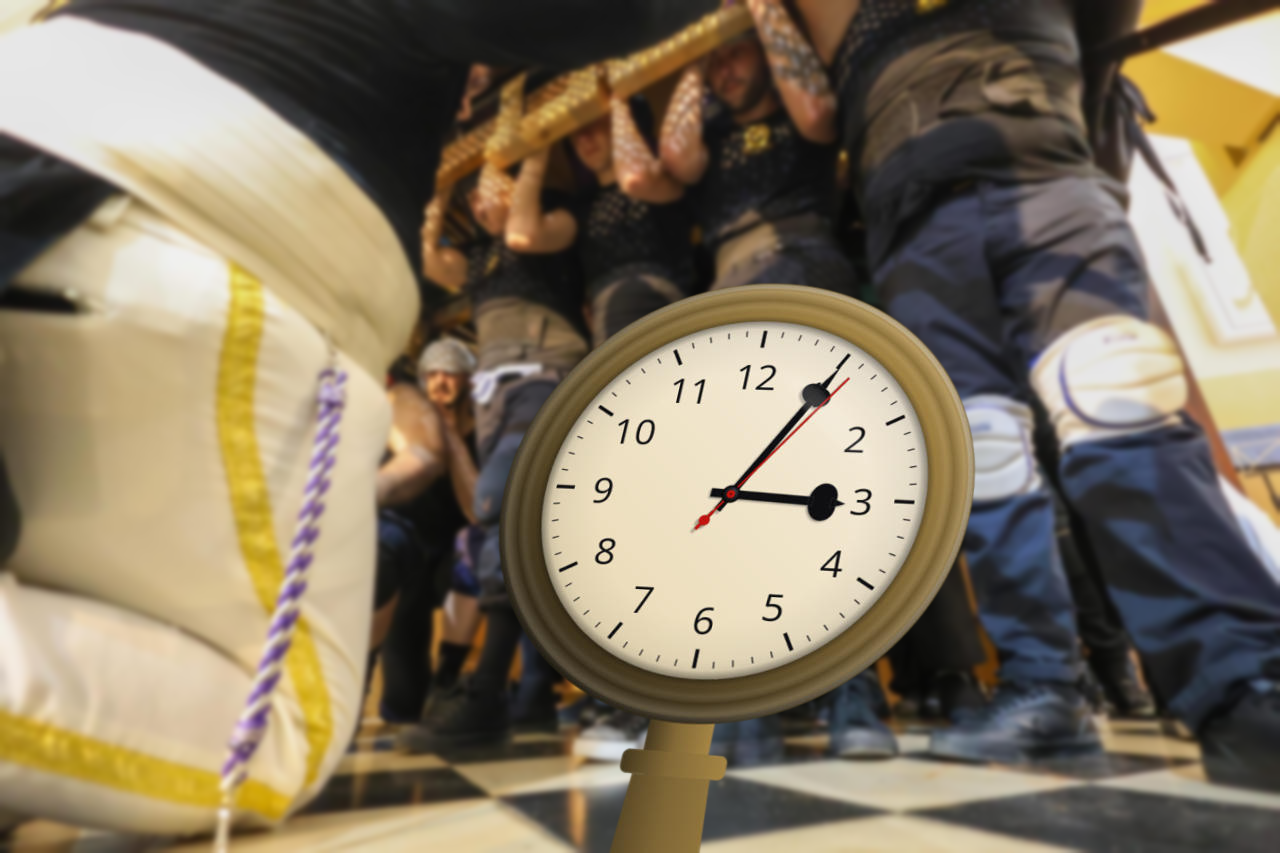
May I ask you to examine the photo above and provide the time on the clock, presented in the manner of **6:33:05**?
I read **3:05:06**
